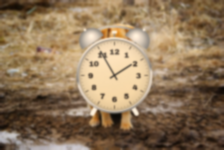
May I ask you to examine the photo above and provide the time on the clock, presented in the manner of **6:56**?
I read **1:55**
